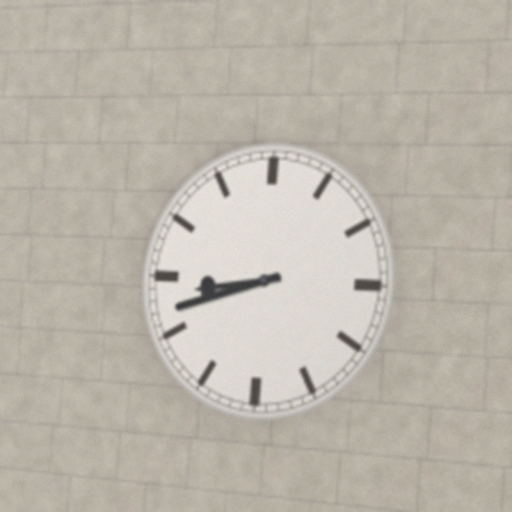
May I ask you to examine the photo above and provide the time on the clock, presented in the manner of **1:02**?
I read **8:42**
